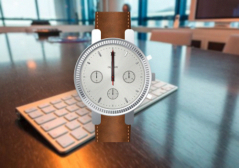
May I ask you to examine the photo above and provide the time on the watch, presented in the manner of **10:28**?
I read **12:00**
